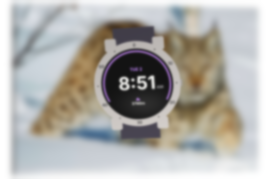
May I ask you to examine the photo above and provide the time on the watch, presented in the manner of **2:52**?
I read **8:51**
